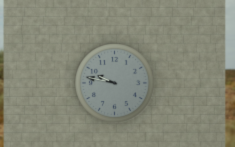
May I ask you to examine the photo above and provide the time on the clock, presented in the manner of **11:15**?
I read **9:47**
